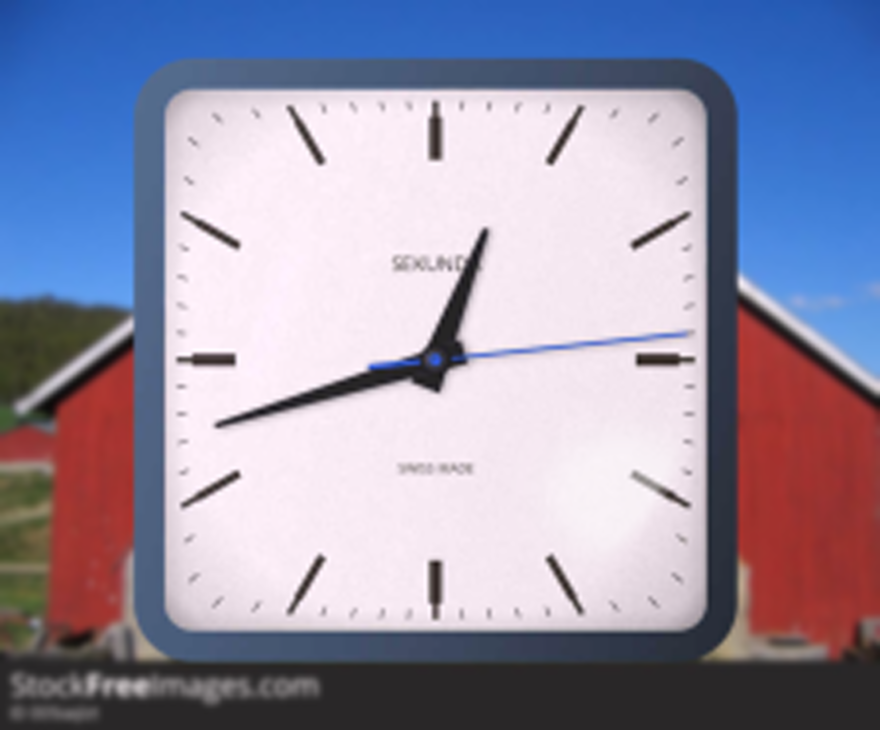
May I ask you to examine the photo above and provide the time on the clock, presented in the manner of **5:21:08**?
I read **12:42:14**
